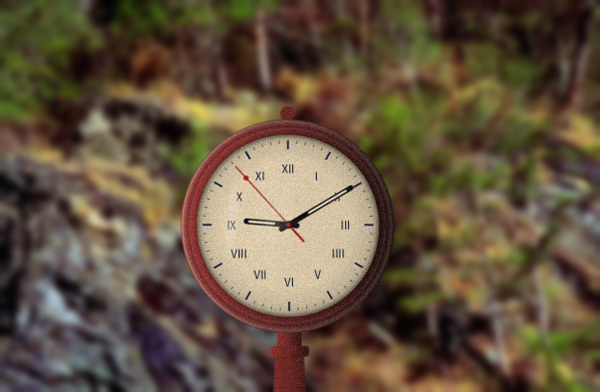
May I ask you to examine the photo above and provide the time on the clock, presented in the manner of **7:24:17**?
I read **9:09:53**
